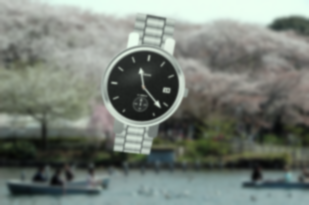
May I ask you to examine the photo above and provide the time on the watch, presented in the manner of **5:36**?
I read **11:22**
